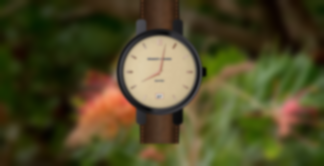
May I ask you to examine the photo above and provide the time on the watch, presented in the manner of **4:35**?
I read **8:02**
